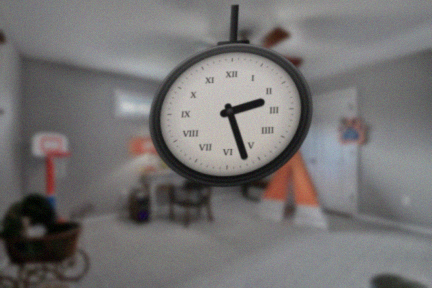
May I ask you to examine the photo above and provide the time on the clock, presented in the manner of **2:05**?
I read **2:27**
